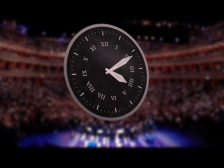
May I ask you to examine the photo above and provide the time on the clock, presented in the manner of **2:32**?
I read **4:11**
